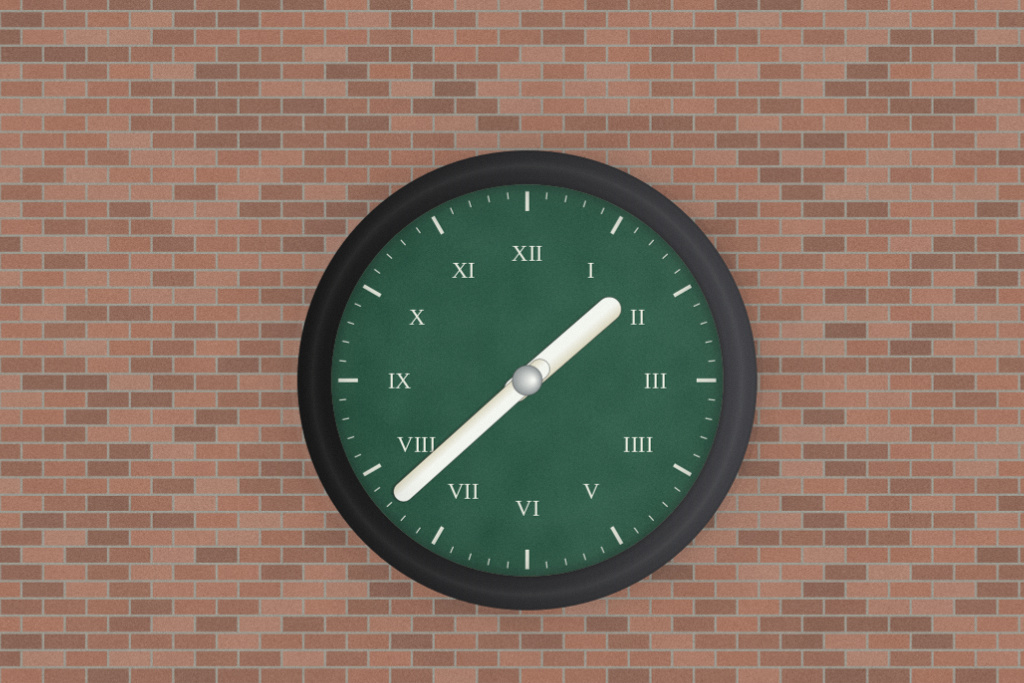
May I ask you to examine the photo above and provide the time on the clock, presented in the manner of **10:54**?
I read **1:38**
